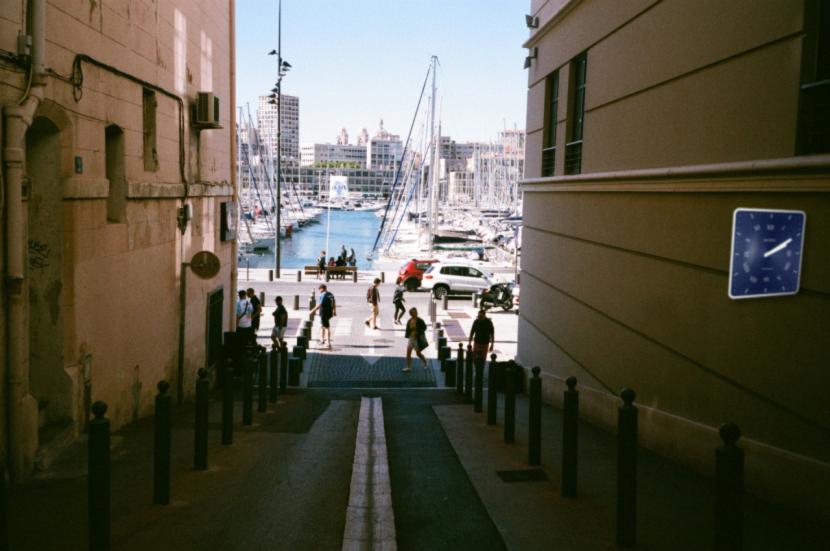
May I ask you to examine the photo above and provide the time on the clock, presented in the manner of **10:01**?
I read **2:10**
